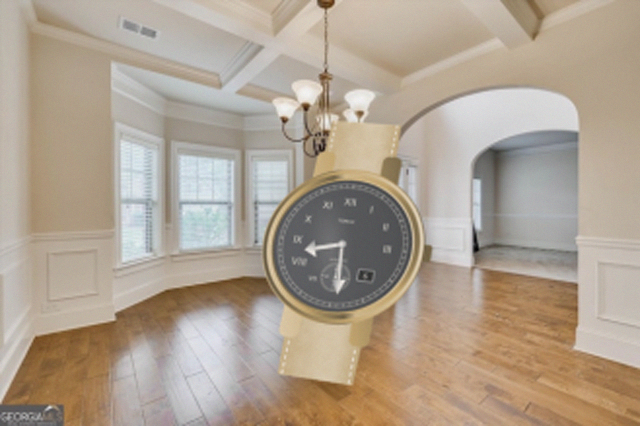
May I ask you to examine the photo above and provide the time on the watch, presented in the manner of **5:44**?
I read **8:29**
